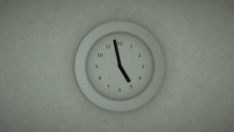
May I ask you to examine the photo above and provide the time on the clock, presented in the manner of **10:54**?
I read **4:58**
